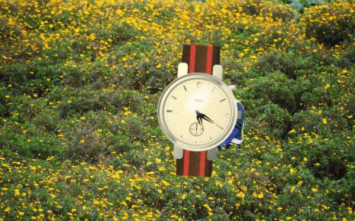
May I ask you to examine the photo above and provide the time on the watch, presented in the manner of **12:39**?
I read **5:20**
